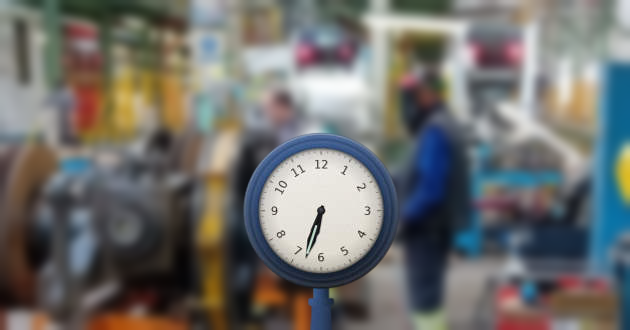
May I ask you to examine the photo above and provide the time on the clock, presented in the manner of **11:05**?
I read **6:33**
